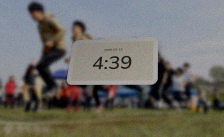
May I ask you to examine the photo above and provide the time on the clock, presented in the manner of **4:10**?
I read **4:39**
